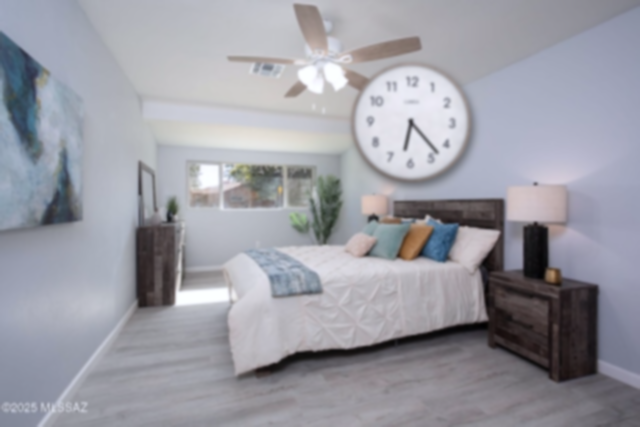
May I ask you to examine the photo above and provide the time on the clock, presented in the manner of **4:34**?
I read **6:23**
